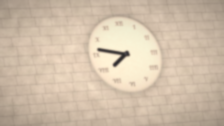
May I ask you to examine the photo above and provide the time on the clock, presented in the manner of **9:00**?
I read **7:47**
